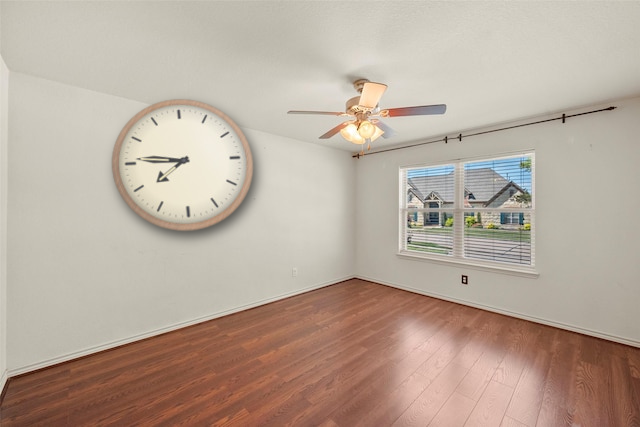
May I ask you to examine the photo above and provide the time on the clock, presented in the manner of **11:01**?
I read **7:46**
